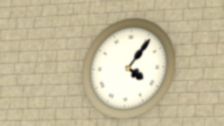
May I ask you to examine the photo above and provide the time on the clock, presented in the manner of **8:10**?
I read **4:06**
